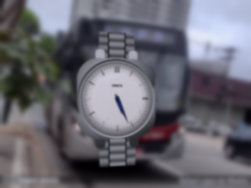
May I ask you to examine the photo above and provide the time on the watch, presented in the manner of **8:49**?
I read **5:26**
